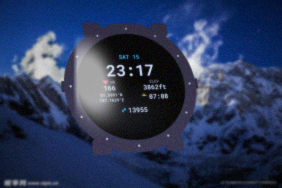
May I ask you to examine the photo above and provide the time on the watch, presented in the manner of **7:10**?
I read **23:17**
